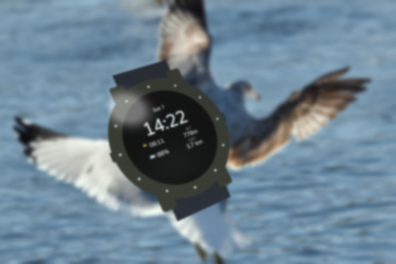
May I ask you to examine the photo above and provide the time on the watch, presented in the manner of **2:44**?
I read **14:22**
